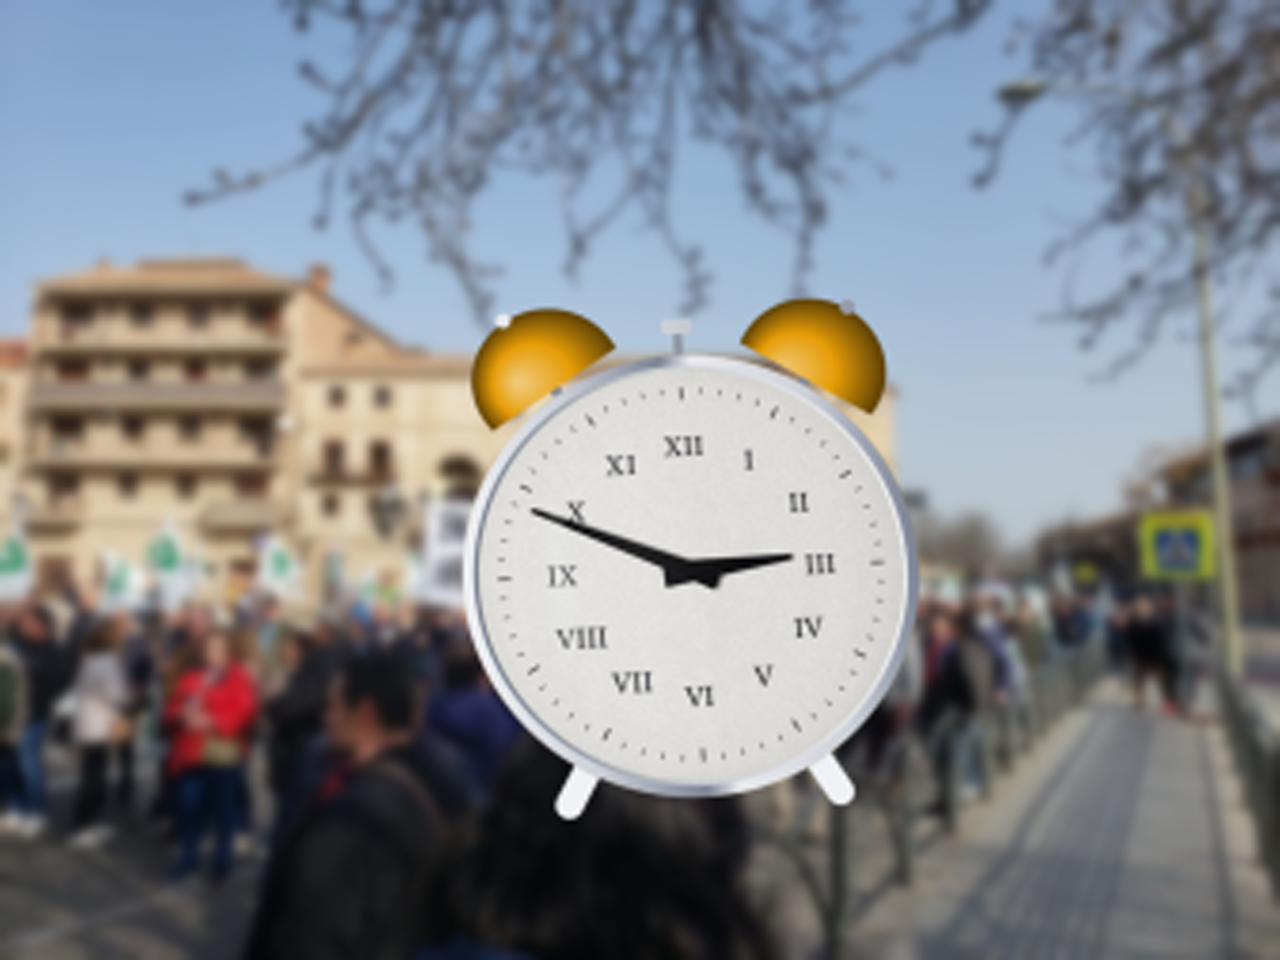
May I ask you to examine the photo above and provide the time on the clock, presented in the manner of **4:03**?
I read **2:49**
